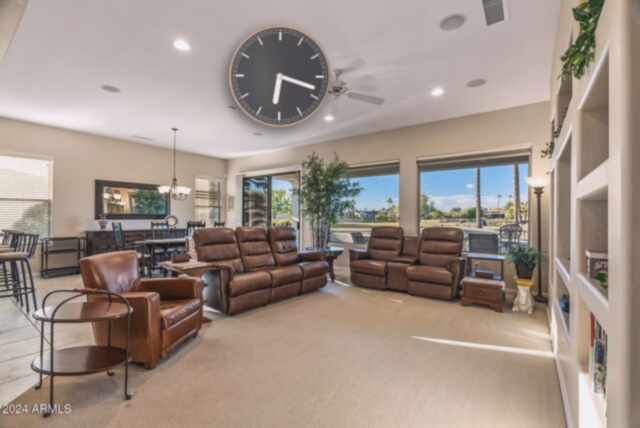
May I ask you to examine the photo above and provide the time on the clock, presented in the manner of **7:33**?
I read **6:18**
